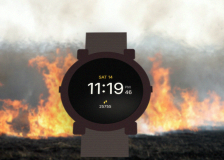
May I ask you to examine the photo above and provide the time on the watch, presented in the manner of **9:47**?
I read **11:19**
